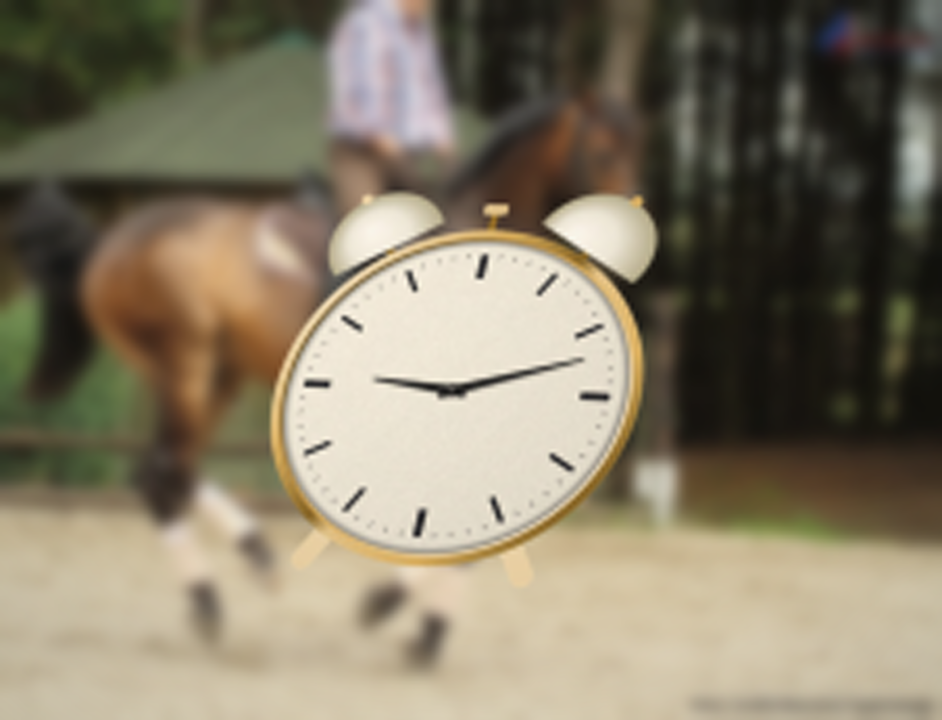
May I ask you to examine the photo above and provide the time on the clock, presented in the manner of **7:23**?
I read **9:12**
